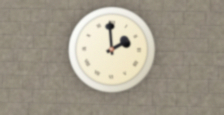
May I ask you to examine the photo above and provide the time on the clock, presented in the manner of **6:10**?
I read **1:59**
